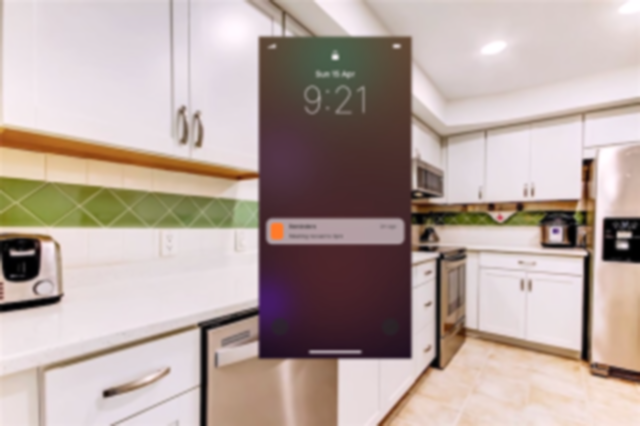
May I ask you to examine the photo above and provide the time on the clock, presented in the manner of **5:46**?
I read **9:21**
